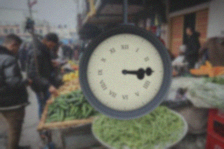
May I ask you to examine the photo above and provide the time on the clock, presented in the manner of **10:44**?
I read **3:15**
